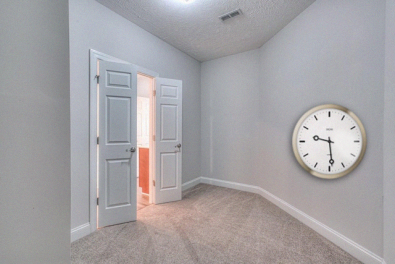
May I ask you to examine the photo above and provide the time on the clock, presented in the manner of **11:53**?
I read **9:29**
